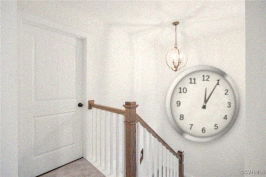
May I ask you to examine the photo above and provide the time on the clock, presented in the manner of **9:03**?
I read **12:05**
